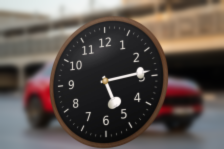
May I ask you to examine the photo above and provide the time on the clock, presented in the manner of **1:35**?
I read **5:14**
